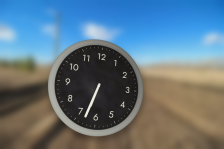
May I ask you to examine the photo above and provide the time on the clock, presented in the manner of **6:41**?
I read **6:33**
